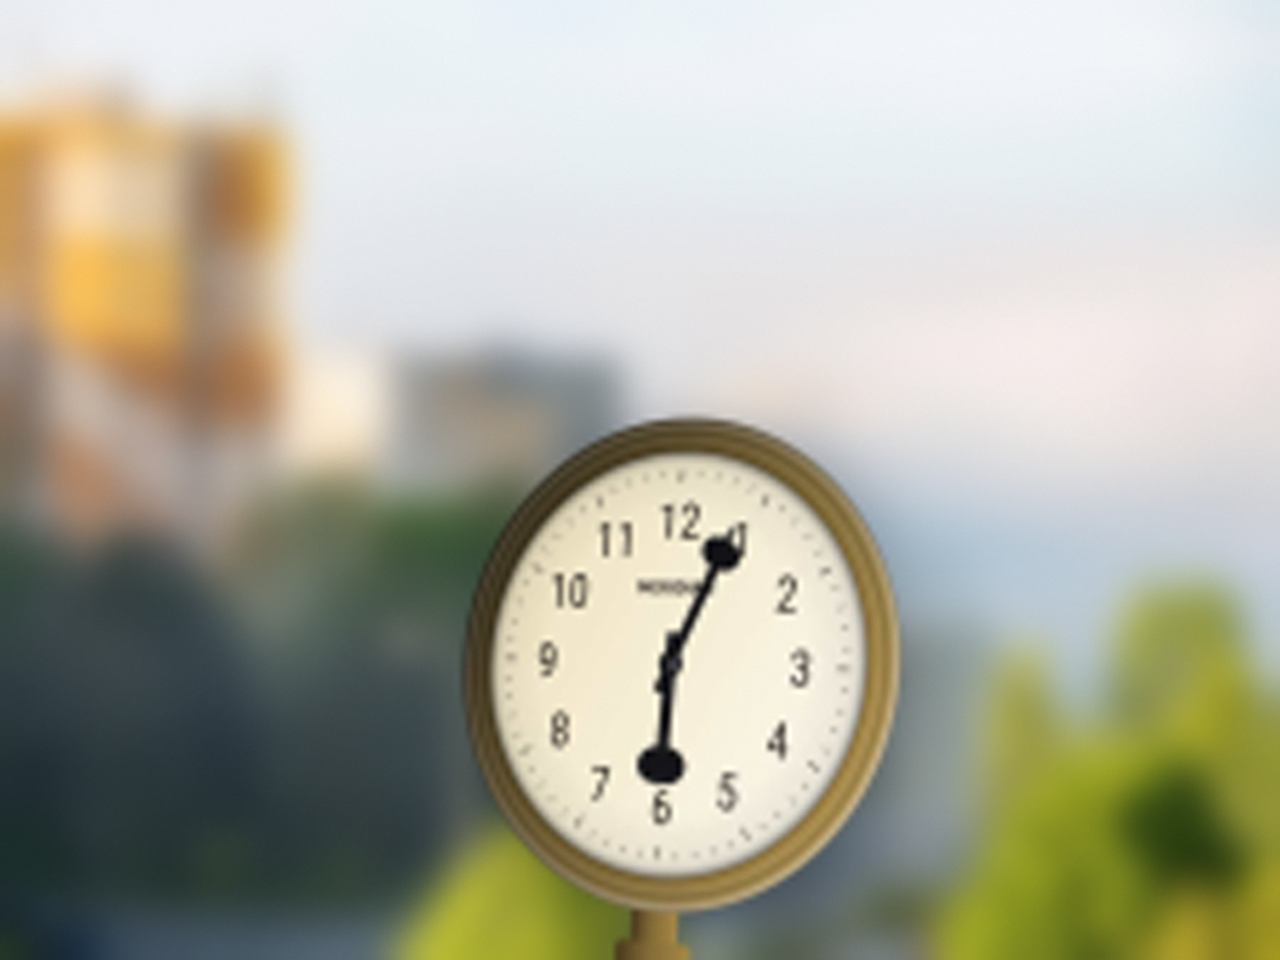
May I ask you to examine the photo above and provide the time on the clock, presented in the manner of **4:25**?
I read **6:04**
